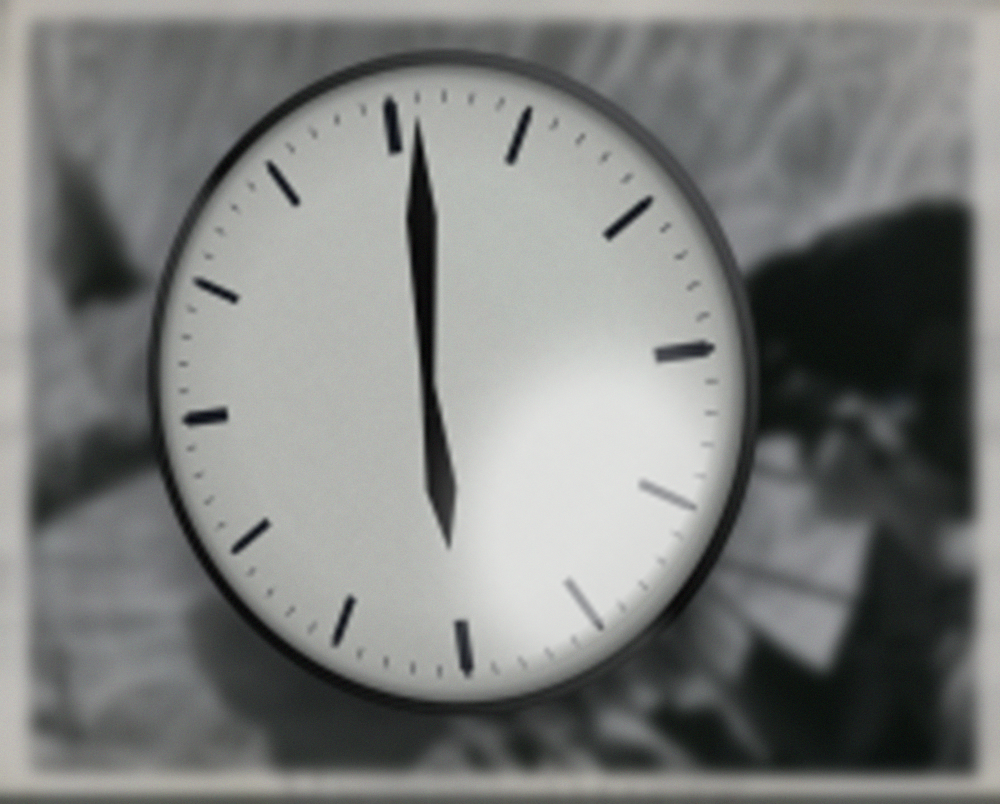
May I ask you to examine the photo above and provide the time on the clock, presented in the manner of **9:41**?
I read **6:01**
